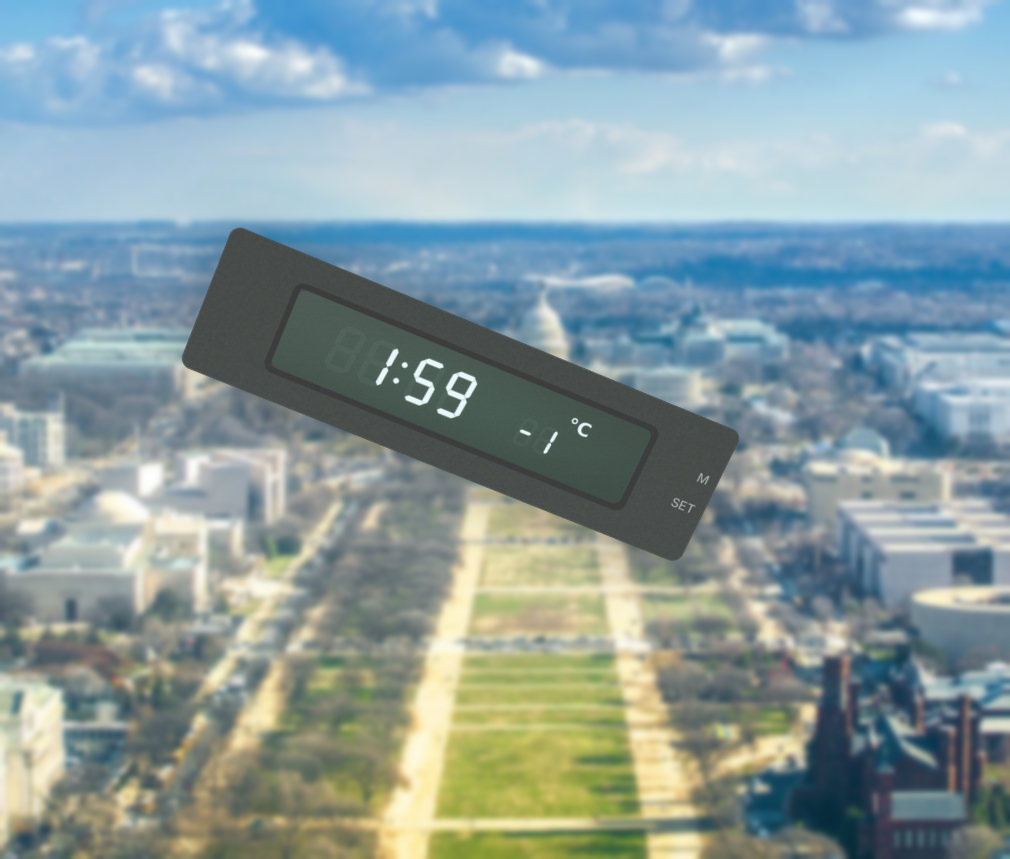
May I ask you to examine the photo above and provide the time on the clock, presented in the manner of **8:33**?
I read **1:59**
